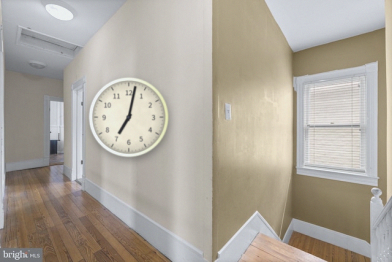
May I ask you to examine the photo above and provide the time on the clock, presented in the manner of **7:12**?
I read **7:02**
